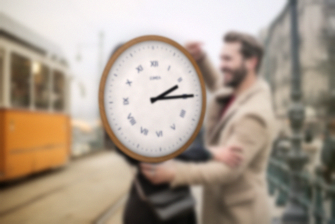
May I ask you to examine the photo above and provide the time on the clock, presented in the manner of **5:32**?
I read **2:15**
